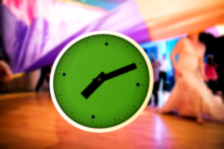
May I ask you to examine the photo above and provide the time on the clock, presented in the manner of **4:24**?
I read **7:10**
